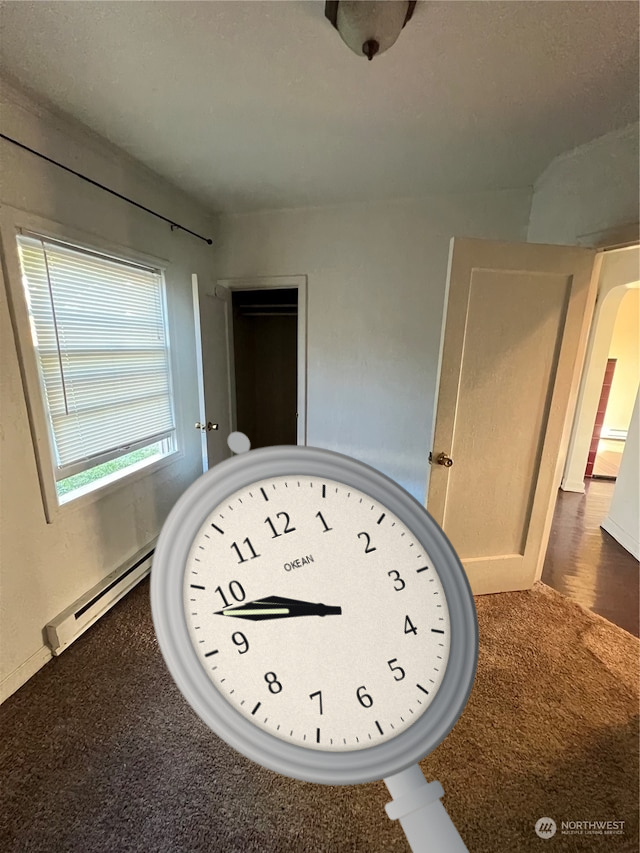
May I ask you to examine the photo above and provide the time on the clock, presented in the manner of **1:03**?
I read **9:48**
